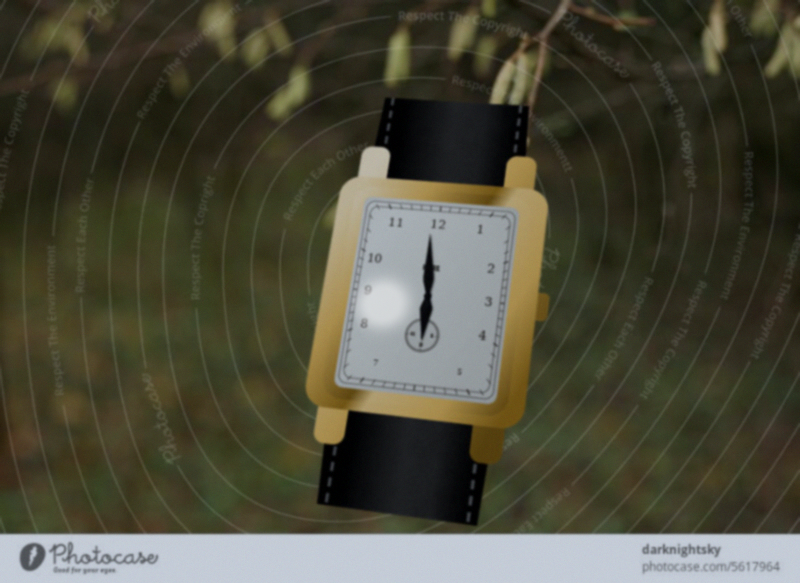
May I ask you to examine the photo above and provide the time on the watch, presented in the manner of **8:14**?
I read **5:59**
